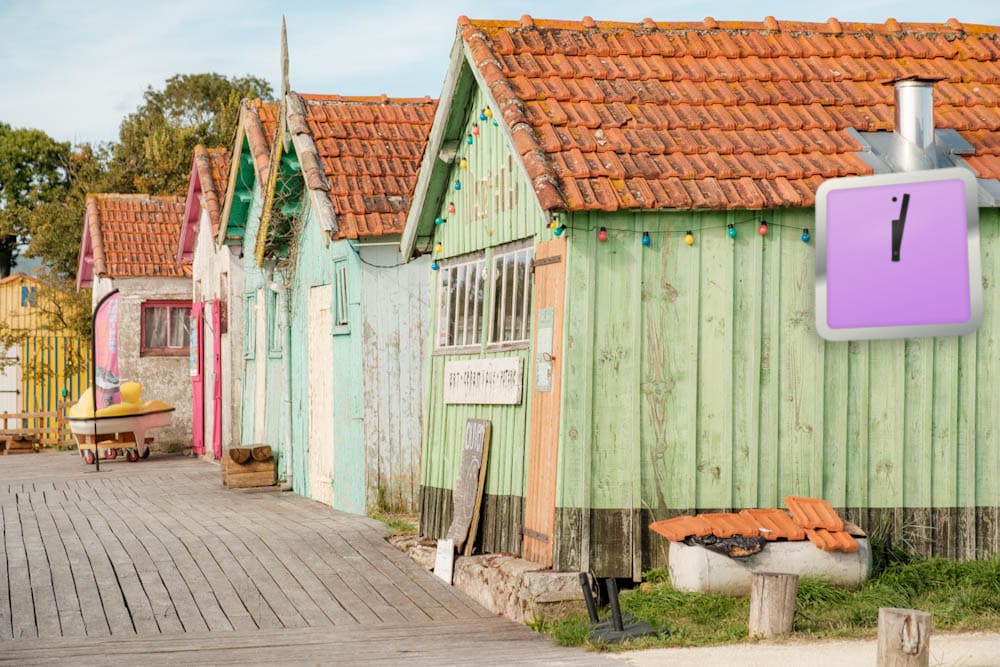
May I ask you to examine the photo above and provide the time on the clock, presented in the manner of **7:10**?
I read **12:02**
